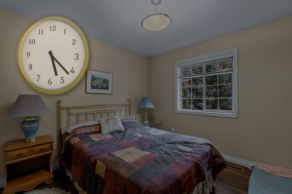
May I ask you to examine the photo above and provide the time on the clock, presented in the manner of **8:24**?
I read **5:22**
